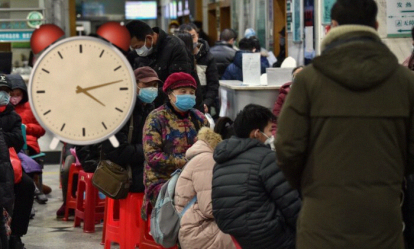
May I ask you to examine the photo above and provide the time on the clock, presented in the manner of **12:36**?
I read **4:13**
